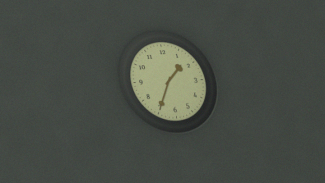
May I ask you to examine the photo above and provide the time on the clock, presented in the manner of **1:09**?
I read **1:35**
